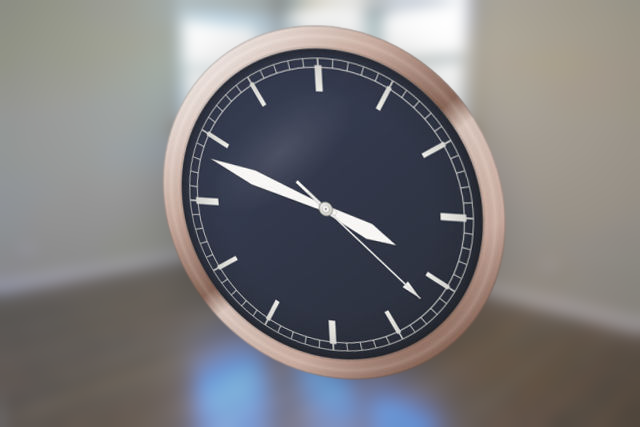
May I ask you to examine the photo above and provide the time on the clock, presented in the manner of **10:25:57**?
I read **3:48:22**
